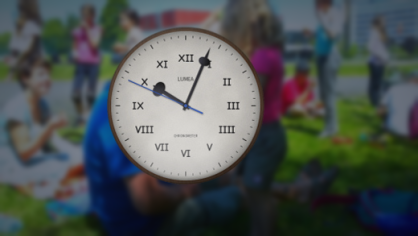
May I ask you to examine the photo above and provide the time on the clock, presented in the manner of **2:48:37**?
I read **10:03:49**
